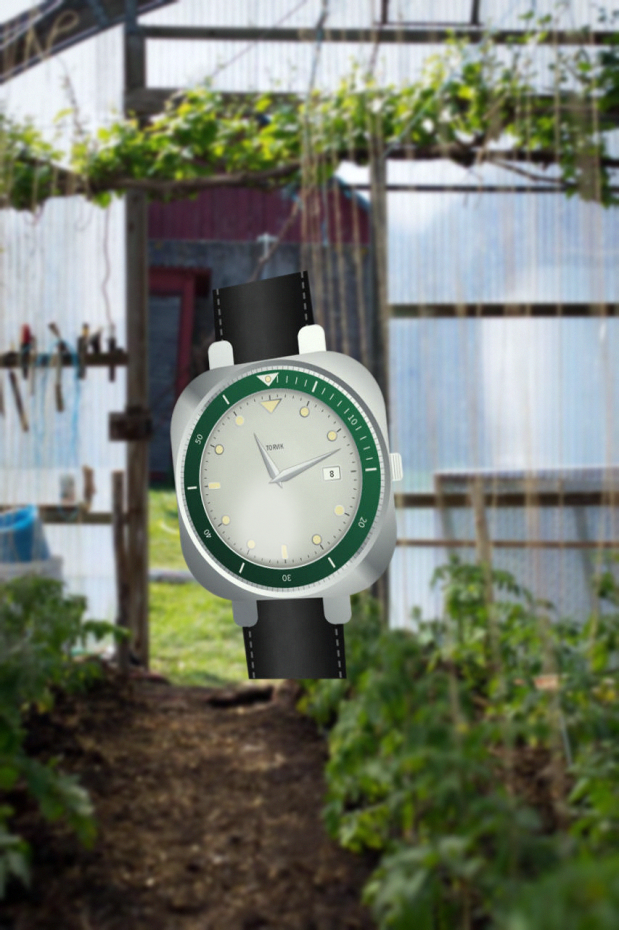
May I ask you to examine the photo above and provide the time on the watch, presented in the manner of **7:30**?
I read **11:12**
